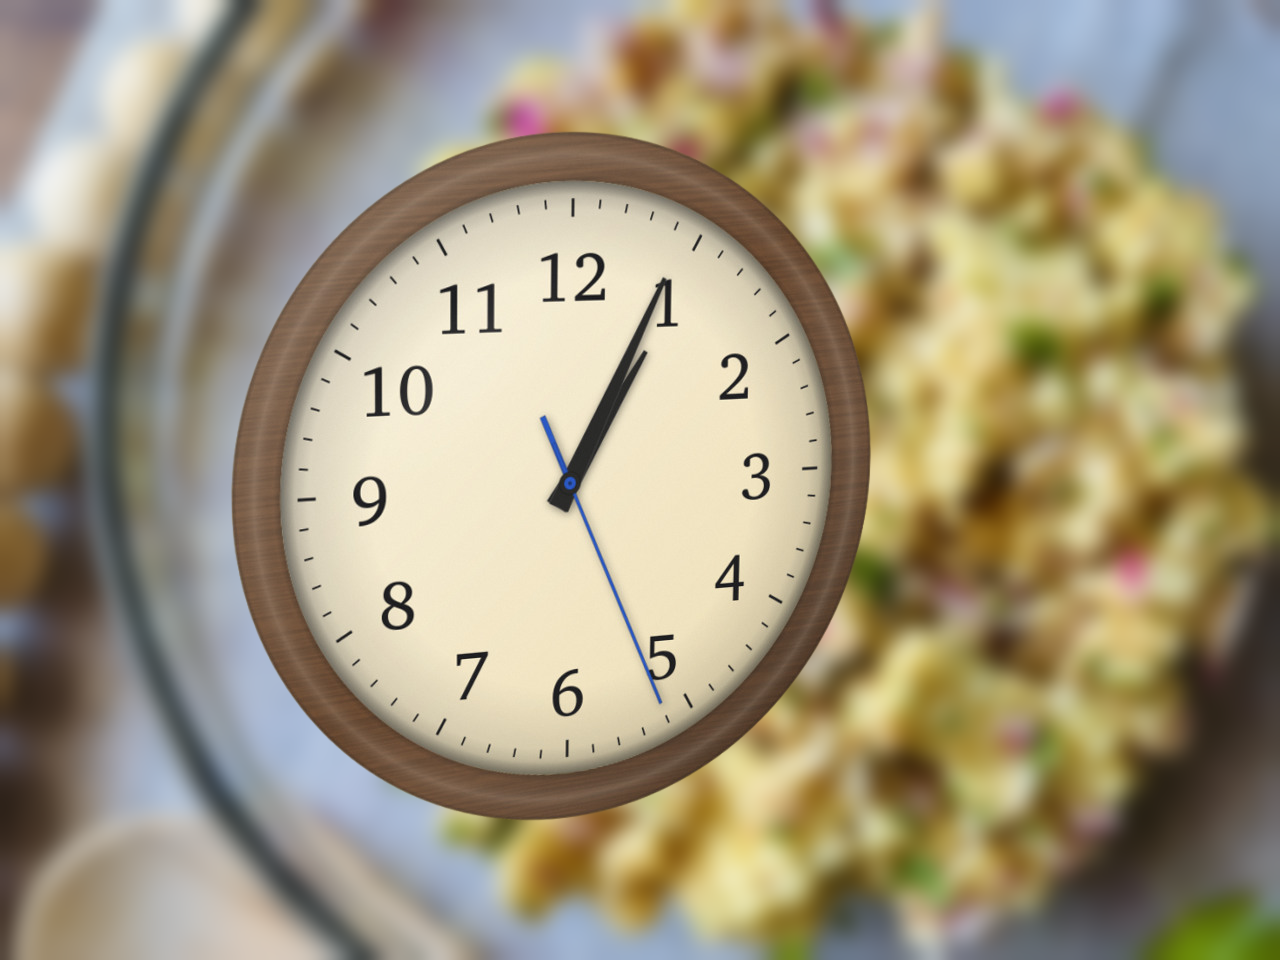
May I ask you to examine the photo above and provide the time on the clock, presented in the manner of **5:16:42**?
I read **1:04:26**
